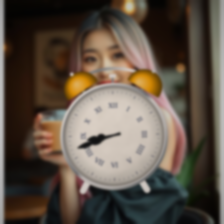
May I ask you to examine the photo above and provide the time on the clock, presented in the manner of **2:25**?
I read **8:42**
